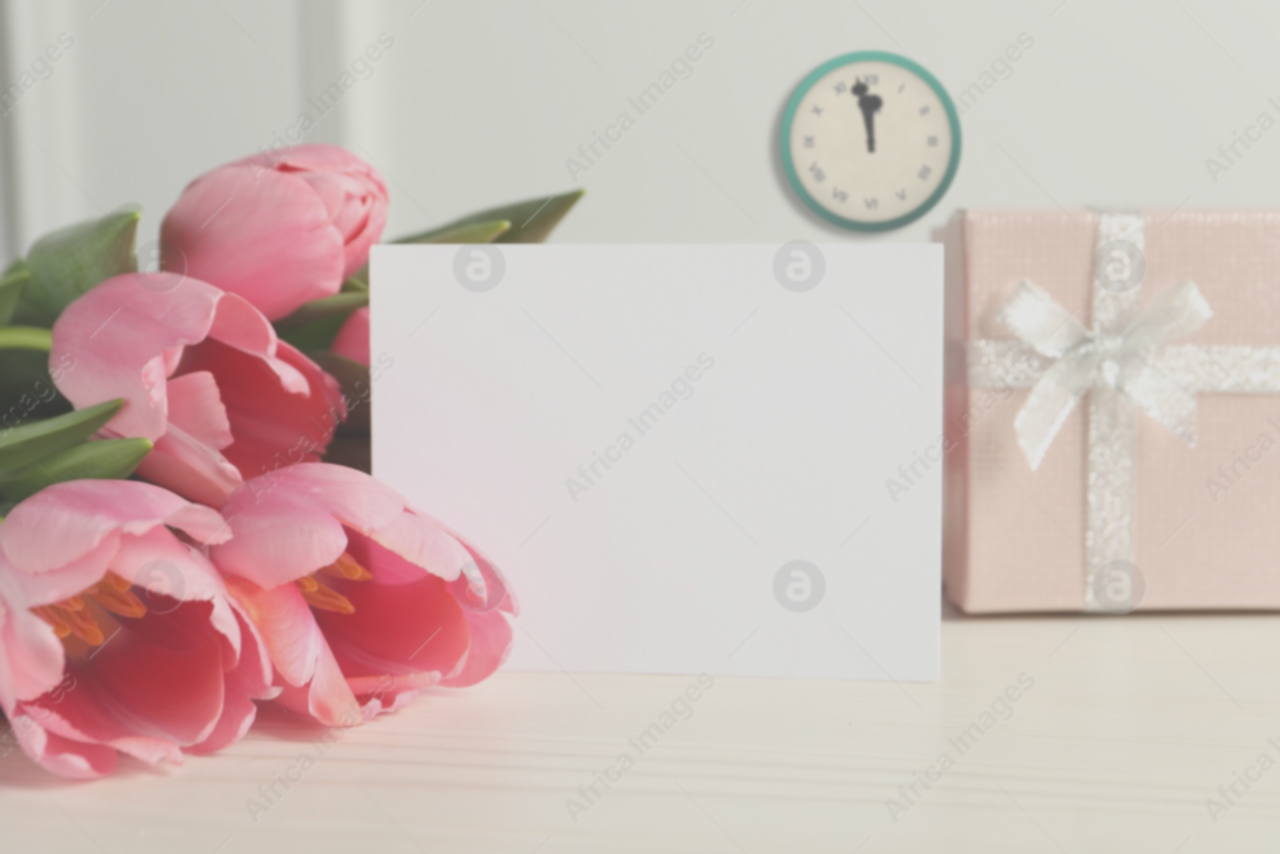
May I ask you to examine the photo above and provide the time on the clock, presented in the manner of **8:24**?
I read **11:58**
